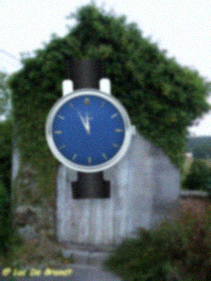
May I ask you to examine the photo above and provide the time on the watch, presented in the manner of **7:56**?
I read **11:56**
